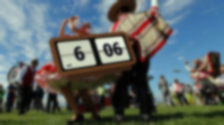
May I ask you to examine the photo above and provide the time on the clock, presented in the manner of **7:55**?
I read **6:06**
